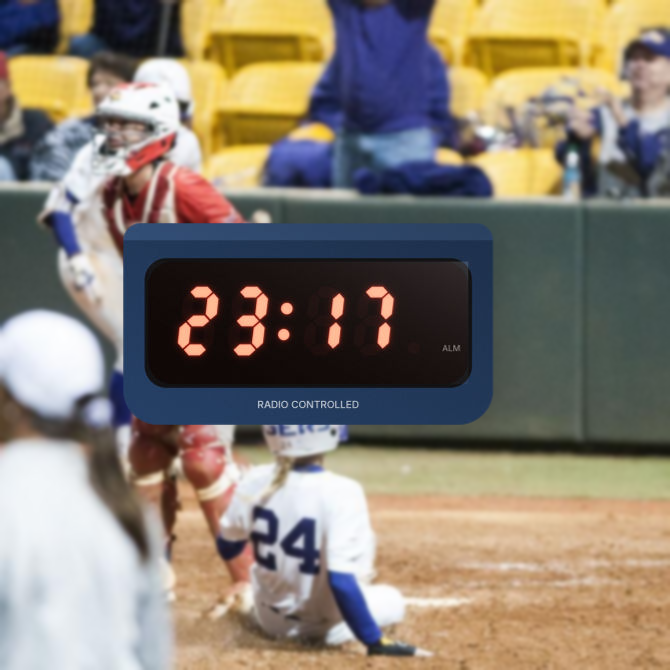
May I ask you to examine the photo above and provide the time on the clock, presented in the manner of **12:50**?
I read **23:17**
